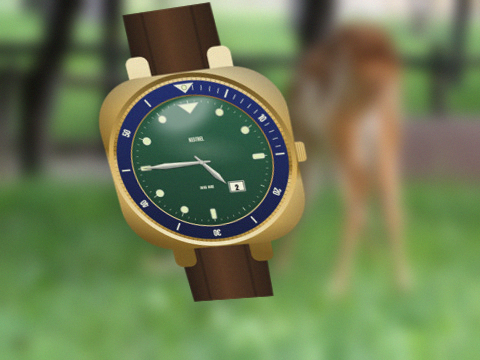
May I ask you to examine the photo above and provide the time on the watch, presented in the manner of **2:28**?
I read **4:45**
